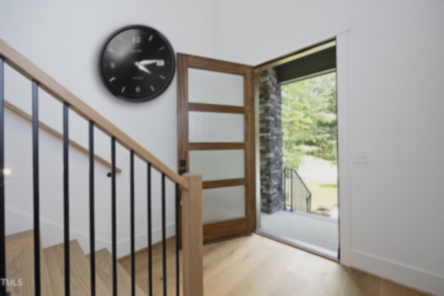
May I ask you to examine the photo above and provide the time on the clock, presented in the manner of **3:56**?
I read **4:14**
